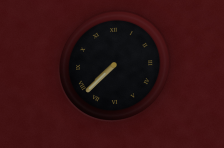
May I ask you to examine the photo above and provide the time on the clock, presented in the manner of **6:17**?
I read **7:38**
